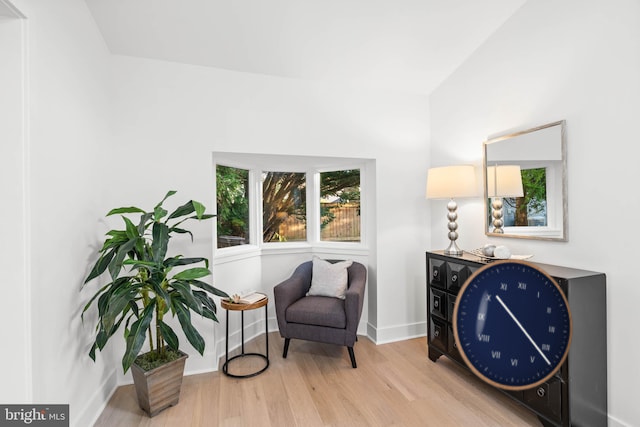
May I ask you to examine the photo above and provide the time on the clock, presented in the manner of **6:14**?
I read **10:22**
